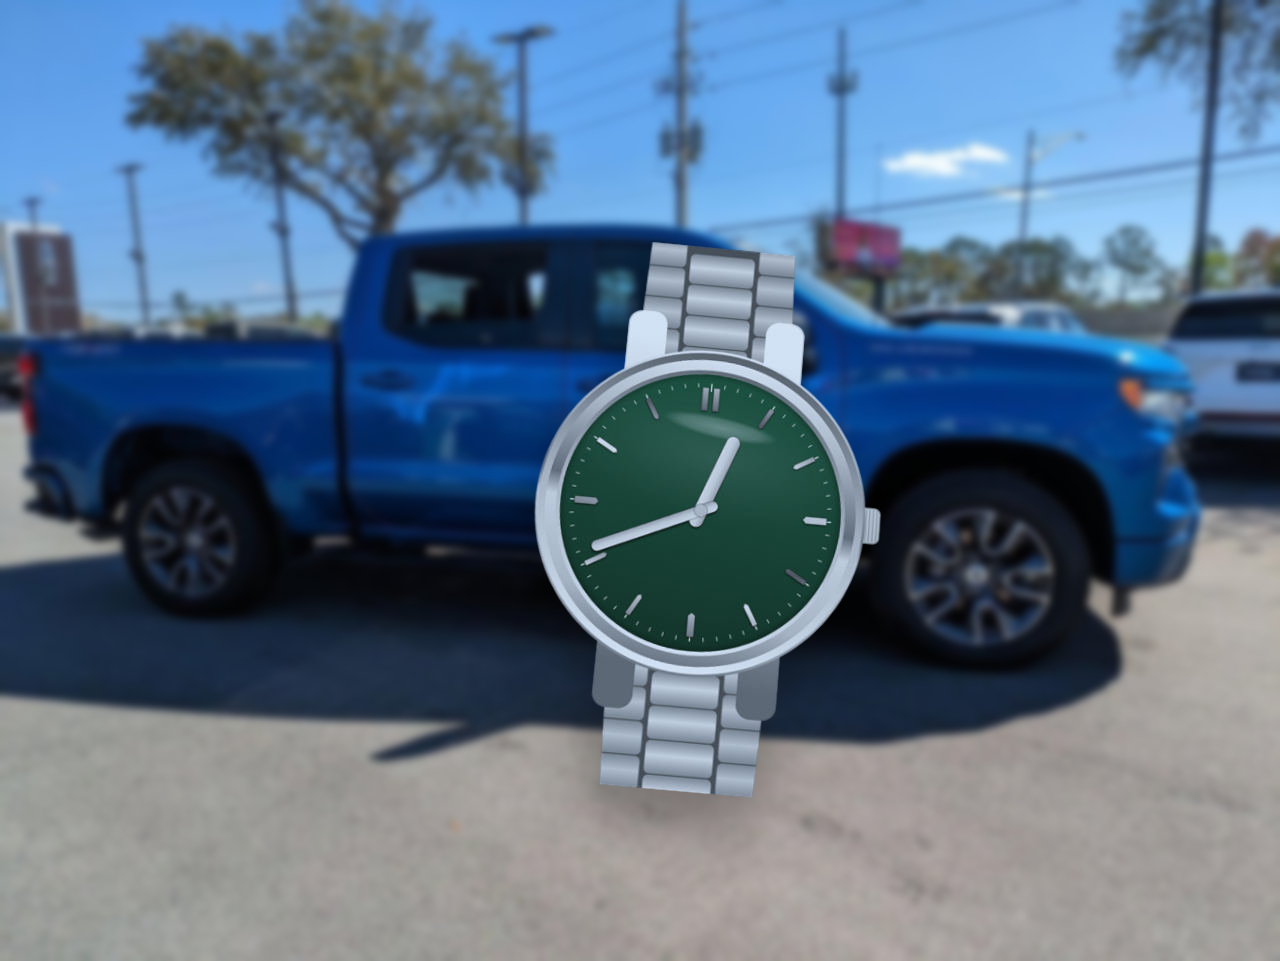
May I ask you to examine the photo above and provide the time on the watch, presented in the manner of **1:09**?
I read **12:41**
